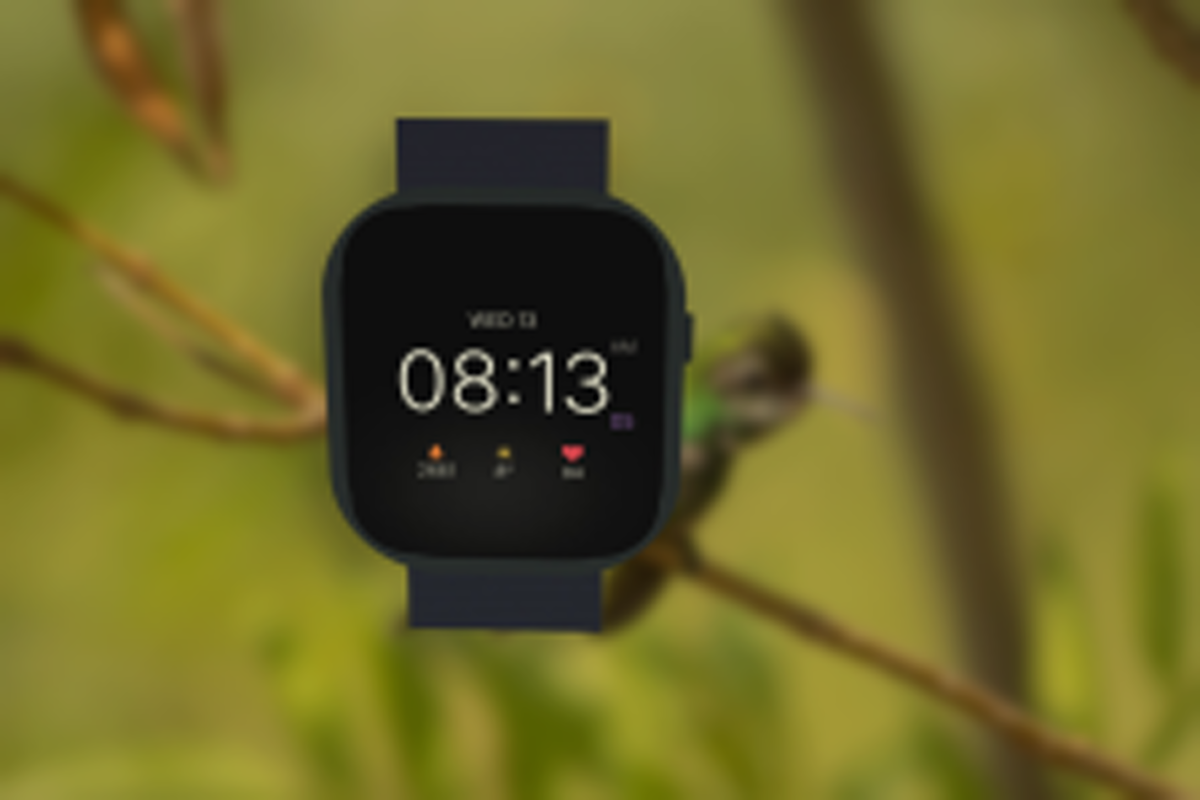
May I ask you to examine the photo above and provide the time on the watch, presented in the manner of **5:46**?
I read **8:13**
